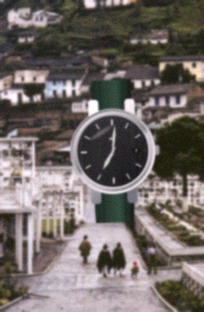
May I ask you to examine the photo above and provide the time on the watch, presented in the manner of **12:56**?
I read **7:01**
